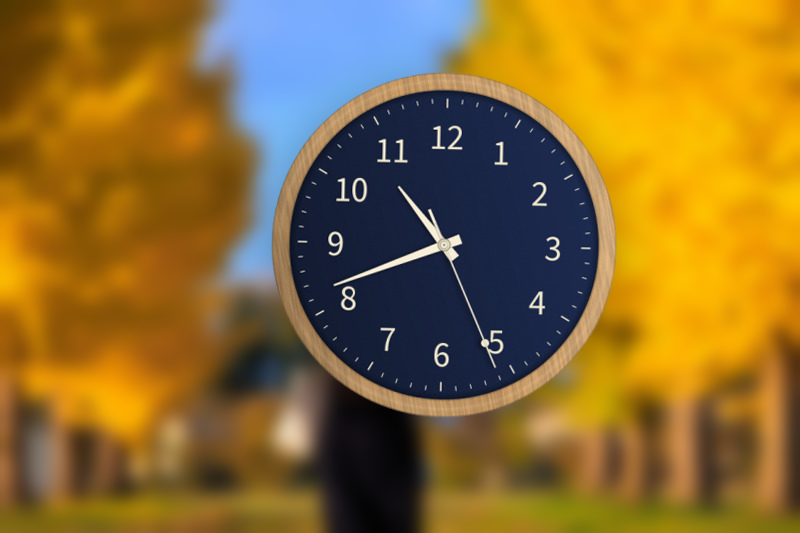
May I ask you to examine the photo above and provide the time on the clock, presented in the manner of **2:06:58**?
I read **10:41:26**
